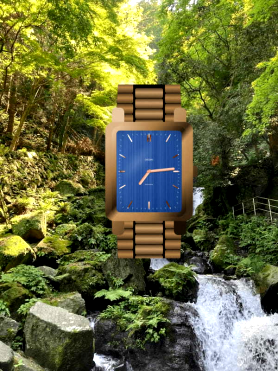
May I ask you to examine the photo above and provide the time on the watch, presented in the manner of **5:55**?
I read **7:14**
